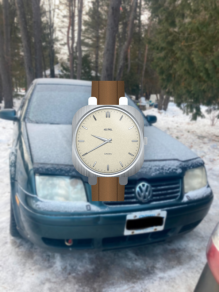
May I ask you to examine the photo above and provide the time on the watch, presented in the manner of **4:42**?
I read **9:40**
